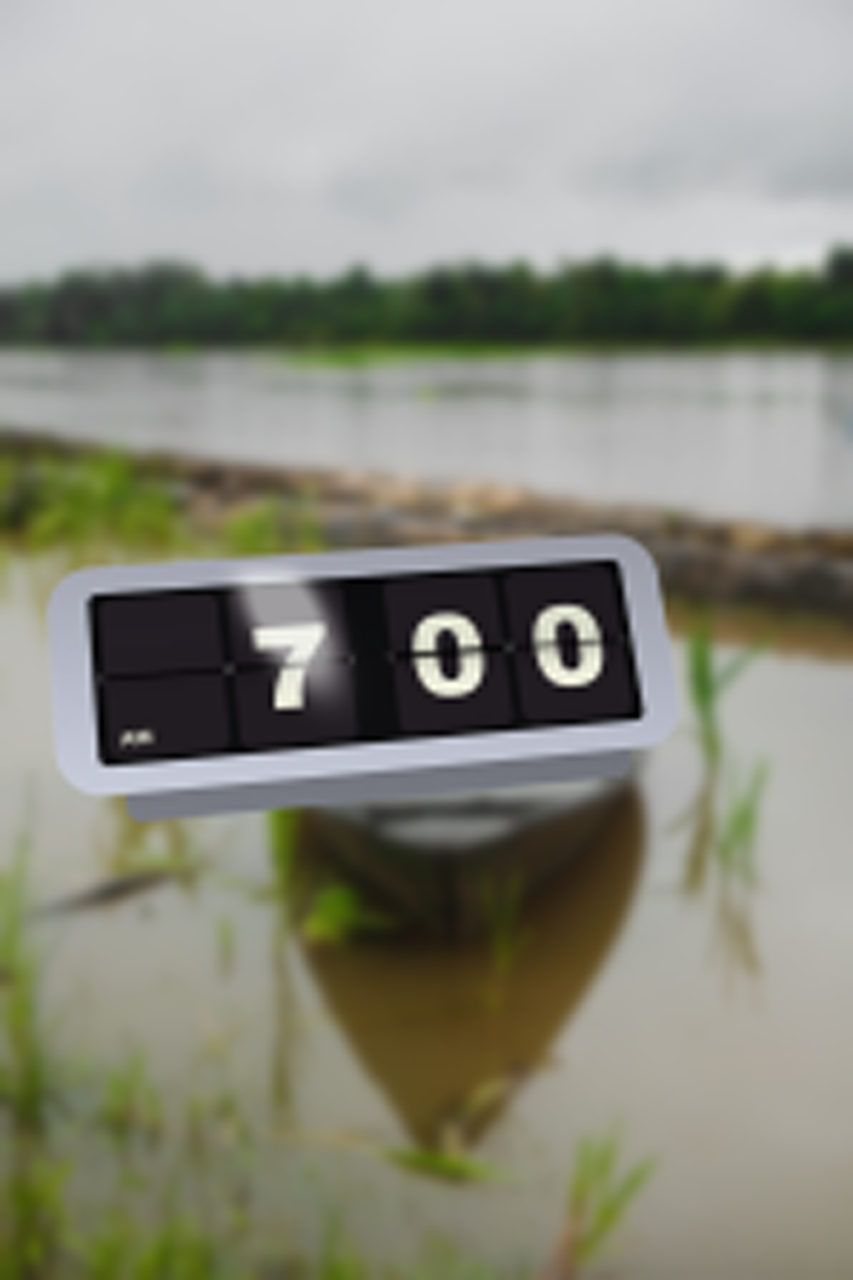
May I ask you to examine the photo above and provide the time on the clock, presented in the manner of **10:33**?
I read **7:00**
